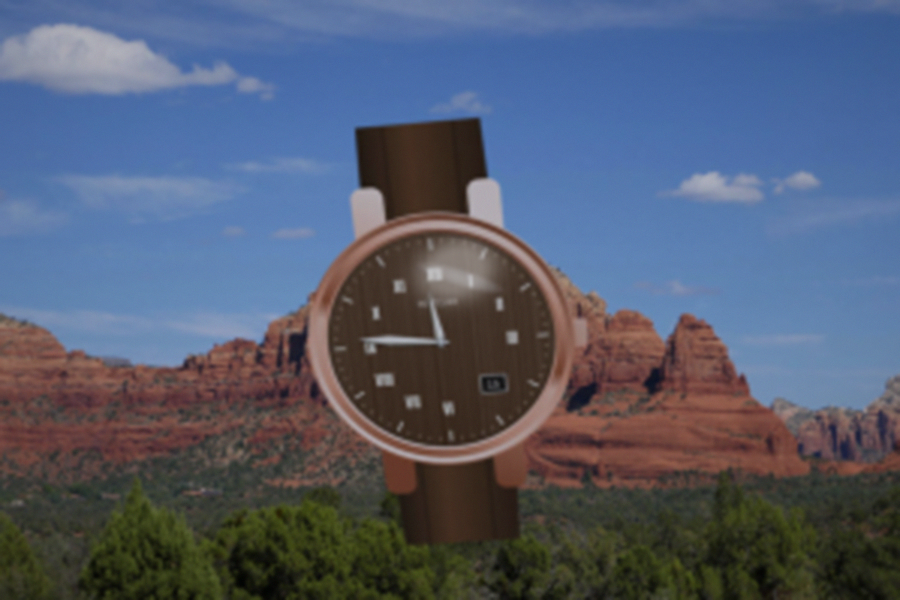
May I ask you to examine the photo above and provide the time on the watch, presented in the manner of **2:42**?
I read **11:46**
